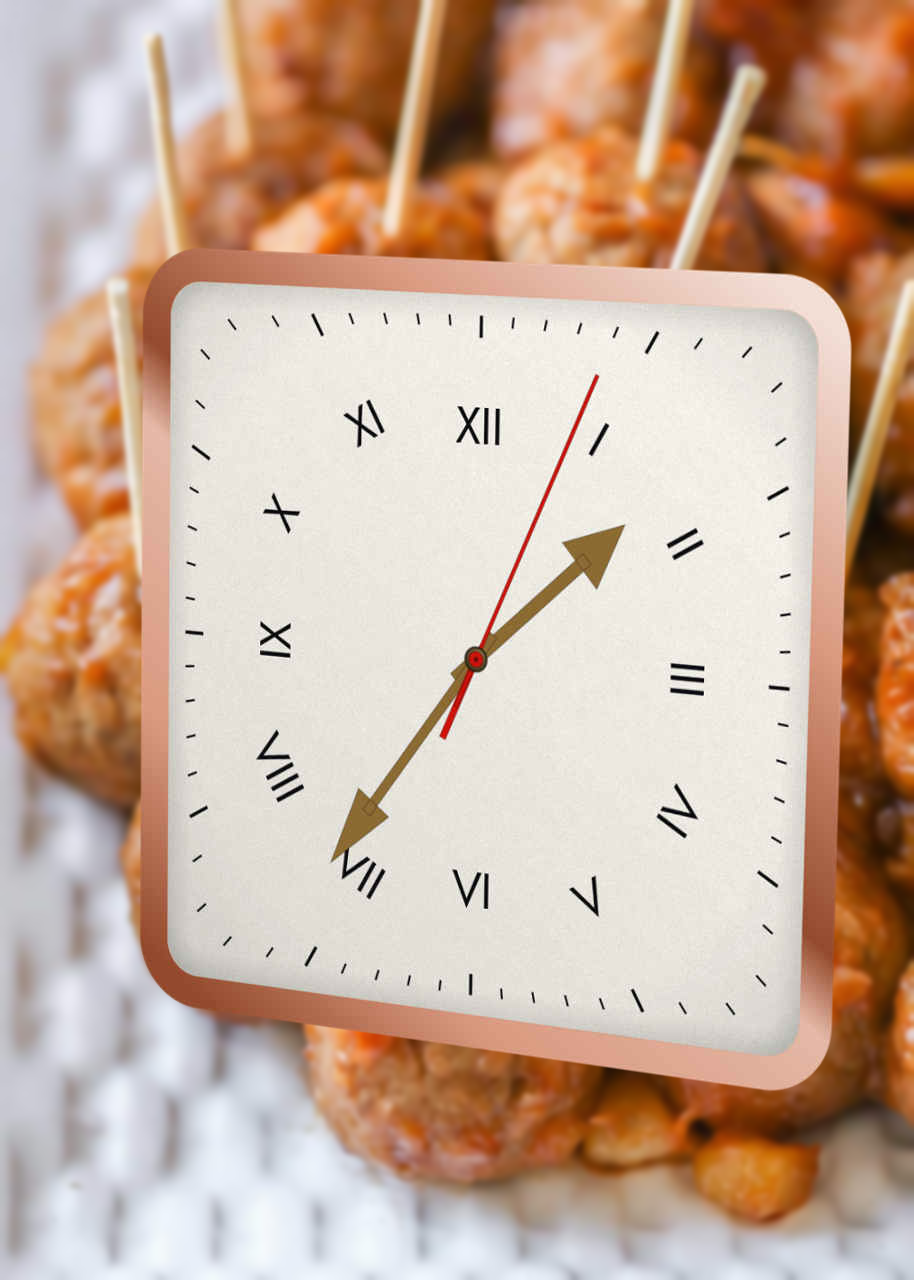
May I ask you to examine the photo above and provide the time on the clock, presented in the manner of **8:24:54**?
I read **1:36:04**
